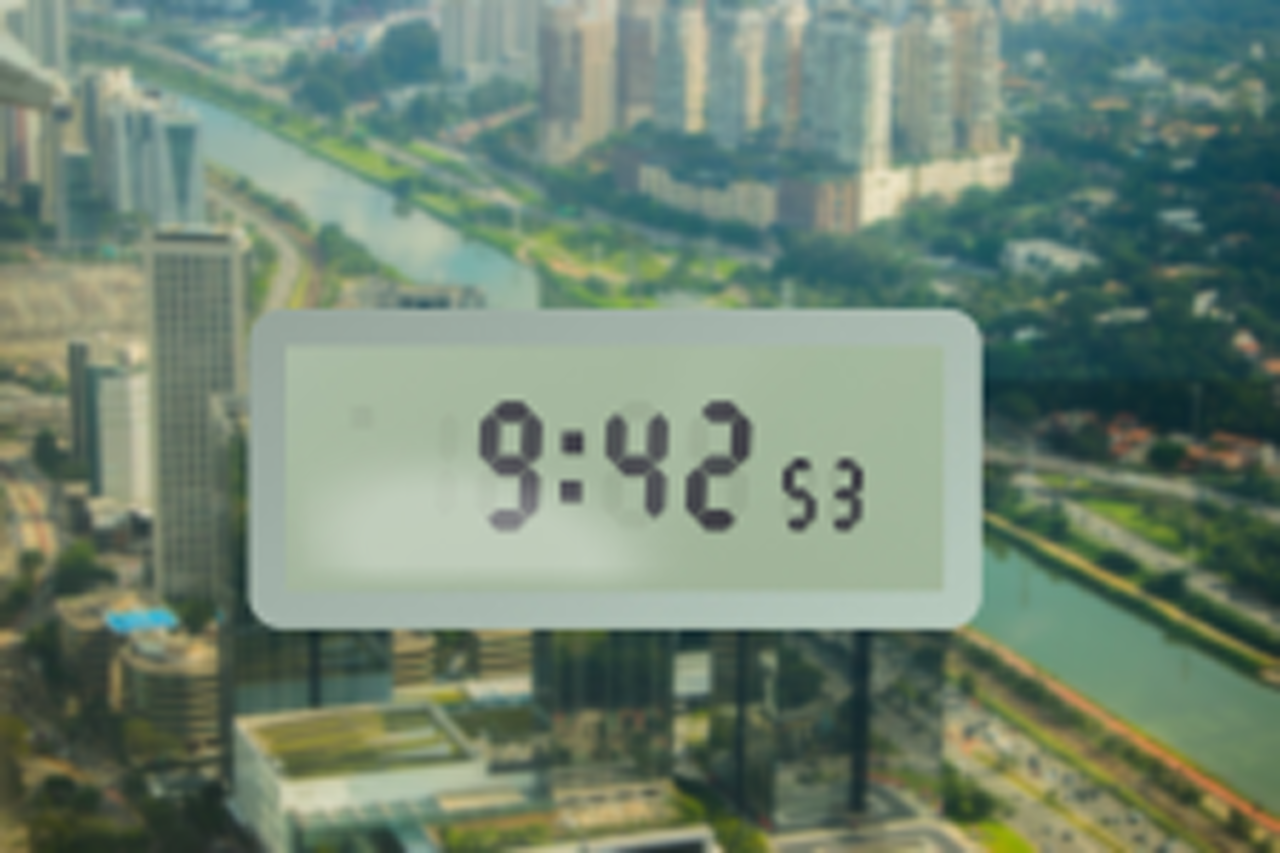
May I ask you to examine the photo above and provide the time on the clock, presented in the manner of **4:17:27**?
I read **9:42:53**
